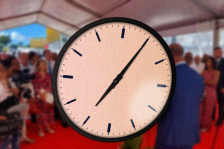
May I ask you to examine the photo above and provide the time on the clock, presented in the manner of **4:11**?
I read **7:05**
